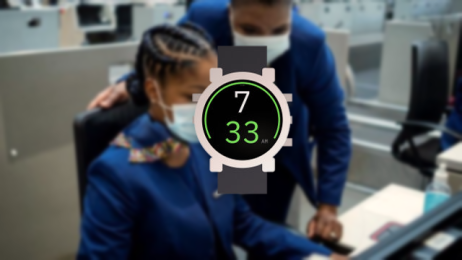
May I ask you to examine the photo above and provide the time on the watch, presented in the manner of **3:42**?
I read **7:33**
